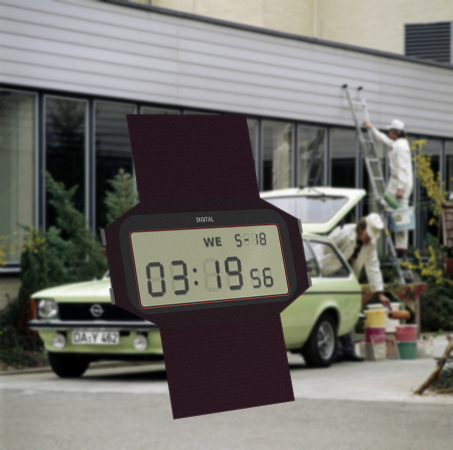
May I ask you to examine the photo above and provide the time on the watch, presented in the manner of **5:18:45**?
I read **3:19:56**
